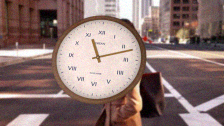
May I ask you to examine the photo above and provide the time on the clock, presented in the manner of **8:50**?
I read **11:12**
